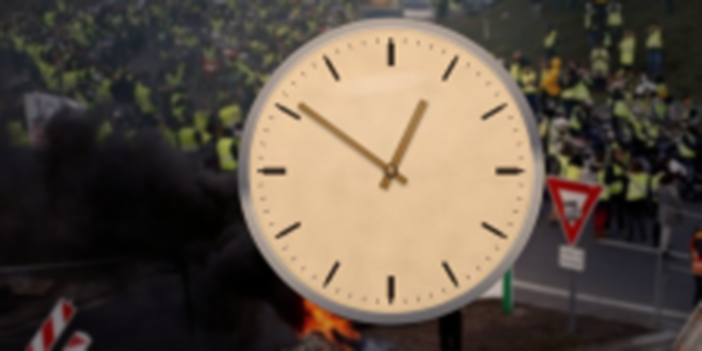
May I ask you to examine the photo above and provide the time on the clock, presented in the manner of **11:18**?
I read **12:51**
